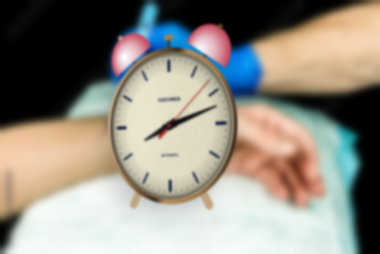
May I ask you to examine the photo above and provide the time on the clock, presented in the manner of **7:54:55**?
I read **8:12:08**
